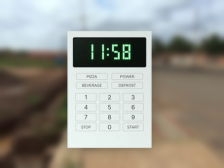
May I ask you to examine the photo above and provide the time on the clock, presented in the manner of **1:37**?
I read **11:58**
